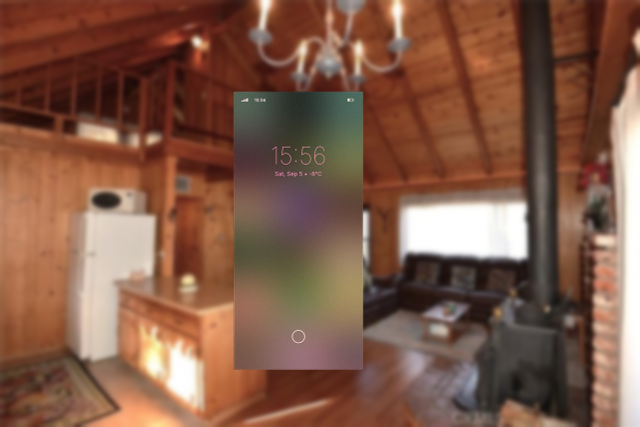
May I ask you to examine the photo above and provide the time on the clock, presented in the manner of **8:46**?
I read **15:56**
